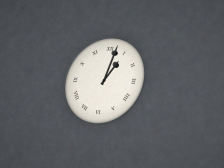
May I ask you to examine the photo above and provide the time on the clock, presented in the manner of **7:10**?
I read **1:02**
